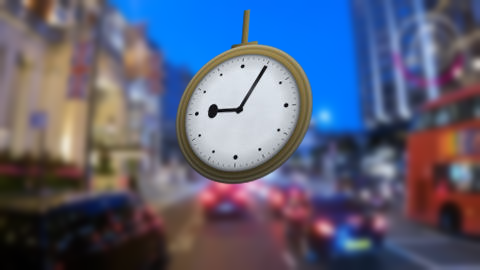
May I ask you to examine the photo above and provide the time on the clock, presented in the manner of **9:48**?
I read **9:05**
